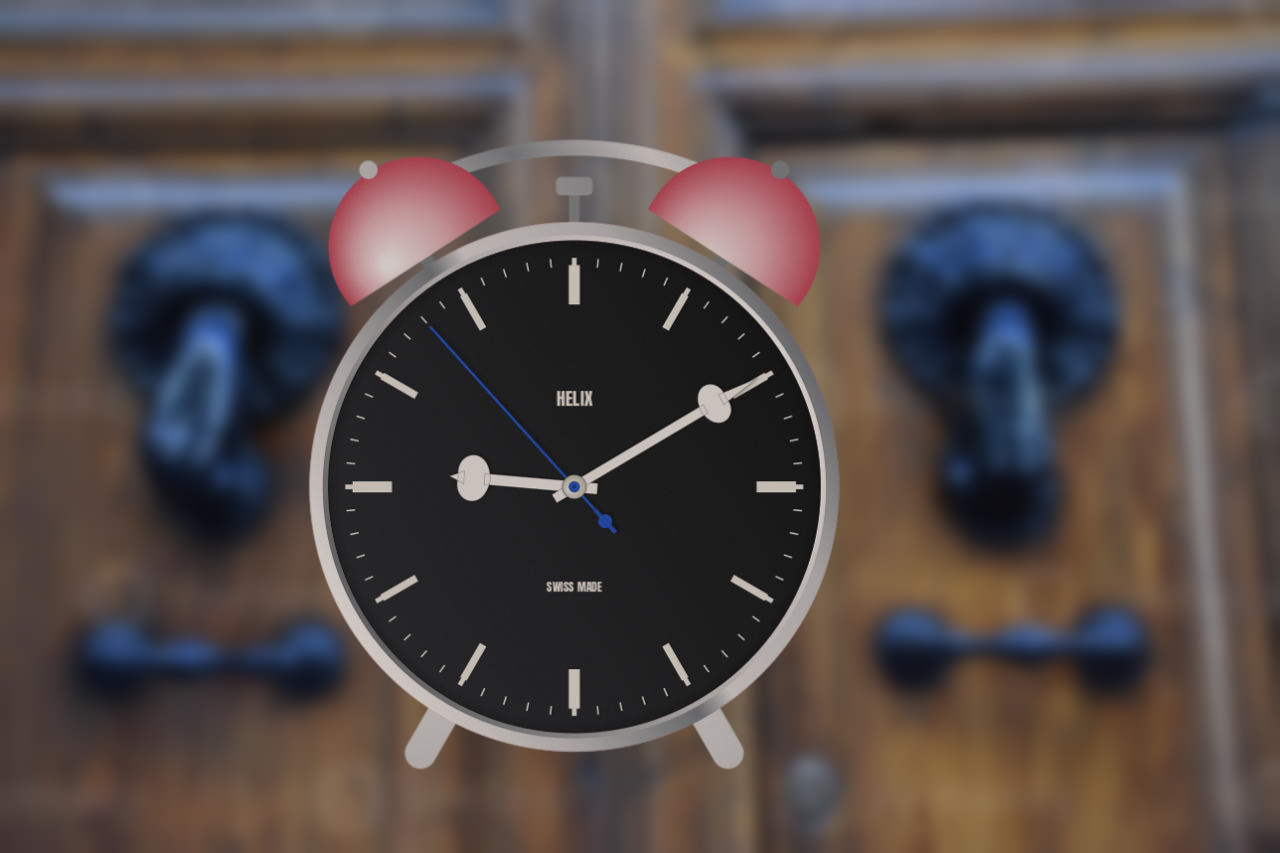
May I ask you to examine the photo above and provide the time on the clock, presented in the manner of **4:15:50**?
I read **9:09:53**
